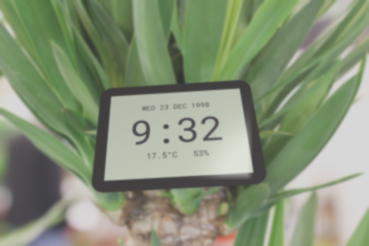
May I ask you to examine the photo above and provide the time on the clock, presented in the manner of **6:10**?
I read **9:32**
